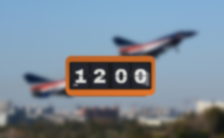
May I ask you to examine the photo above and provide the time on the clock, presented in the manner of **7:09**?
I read **12:00**
